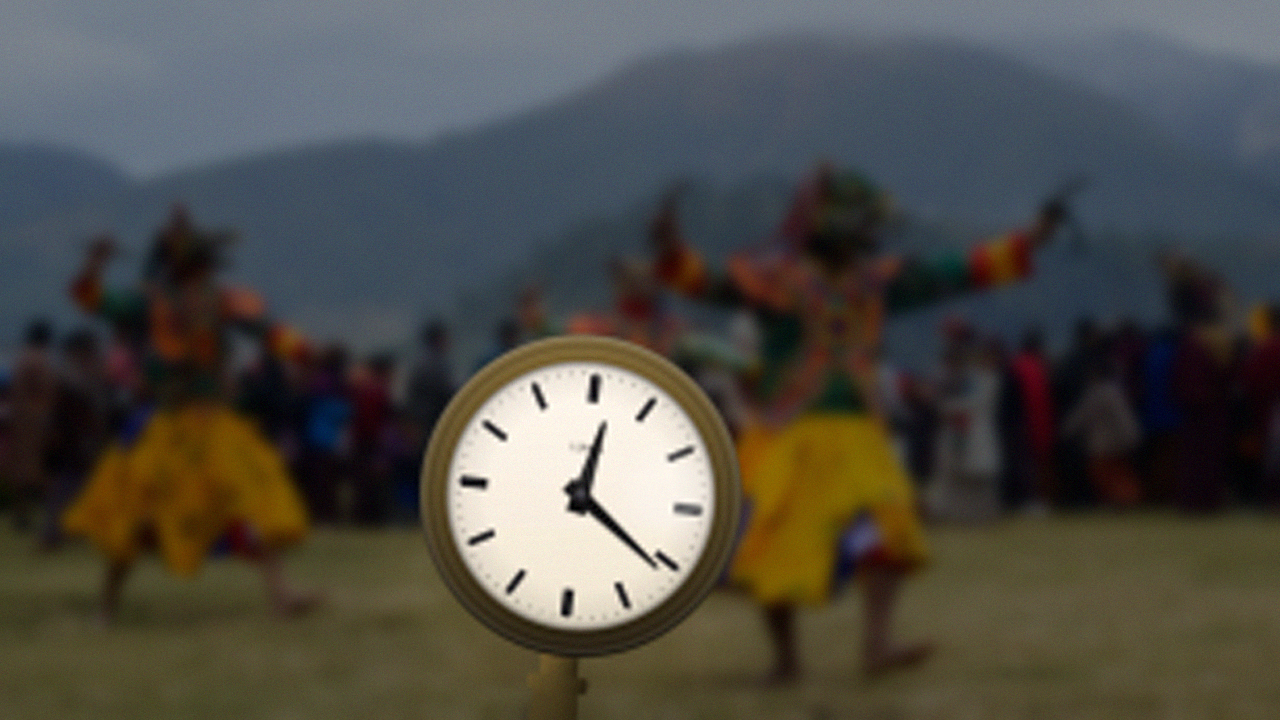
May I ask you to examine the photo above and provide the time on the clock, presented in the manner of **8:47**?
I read **12:21**
